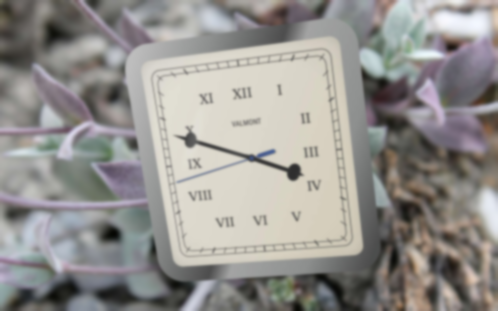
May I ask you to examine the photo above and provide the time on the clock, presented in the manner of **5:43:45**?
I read **3:48:43**
